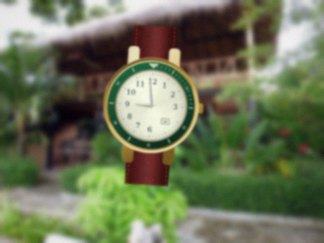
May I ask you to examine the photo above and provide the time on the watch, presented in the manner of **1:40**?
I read **8:59**
